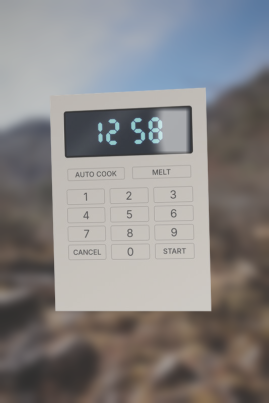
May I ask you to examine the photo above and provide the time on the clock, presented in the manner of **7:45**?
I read **12:58**
